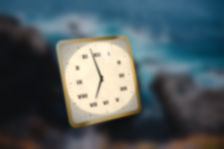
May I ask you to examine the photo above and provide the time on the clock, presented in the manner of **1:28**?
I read **6:58**
